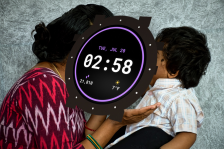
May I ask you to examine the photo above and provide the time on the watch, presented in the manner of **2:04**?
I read **2:58**
